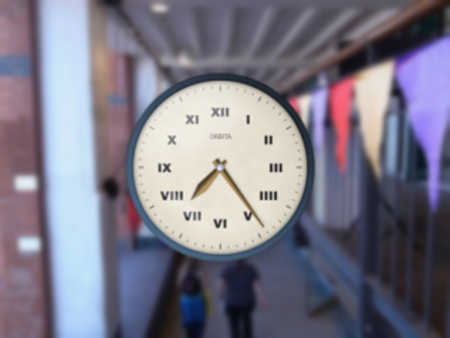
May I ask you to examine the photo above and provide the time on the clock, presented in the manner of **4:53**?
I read **7:24**
